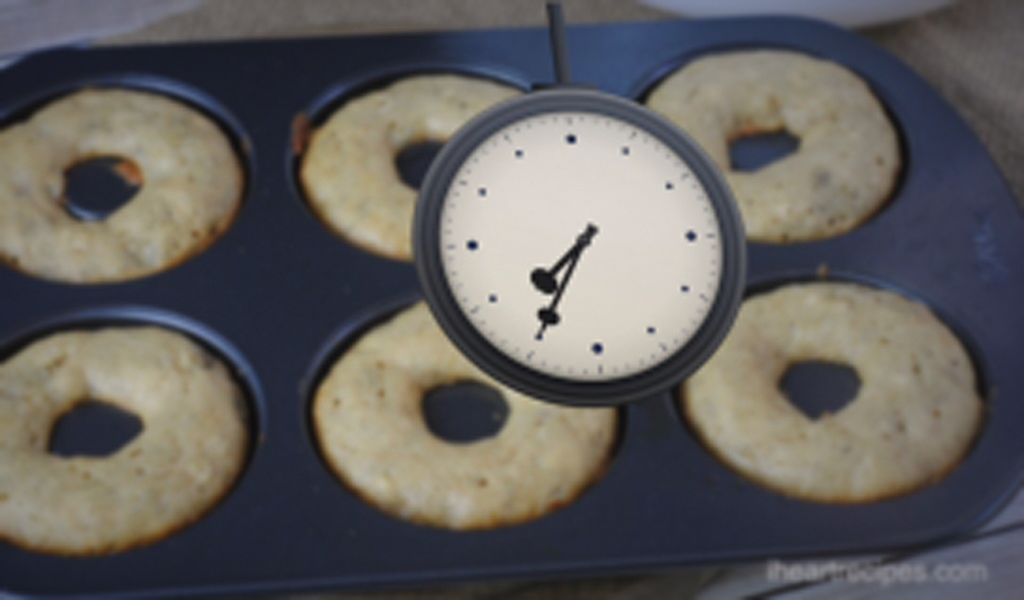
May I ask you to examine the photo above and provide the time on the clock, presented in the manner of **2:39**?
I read **7:35**
